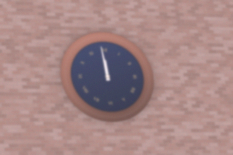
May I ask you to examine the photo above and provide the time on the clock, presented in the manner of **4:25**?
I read **11:59**
